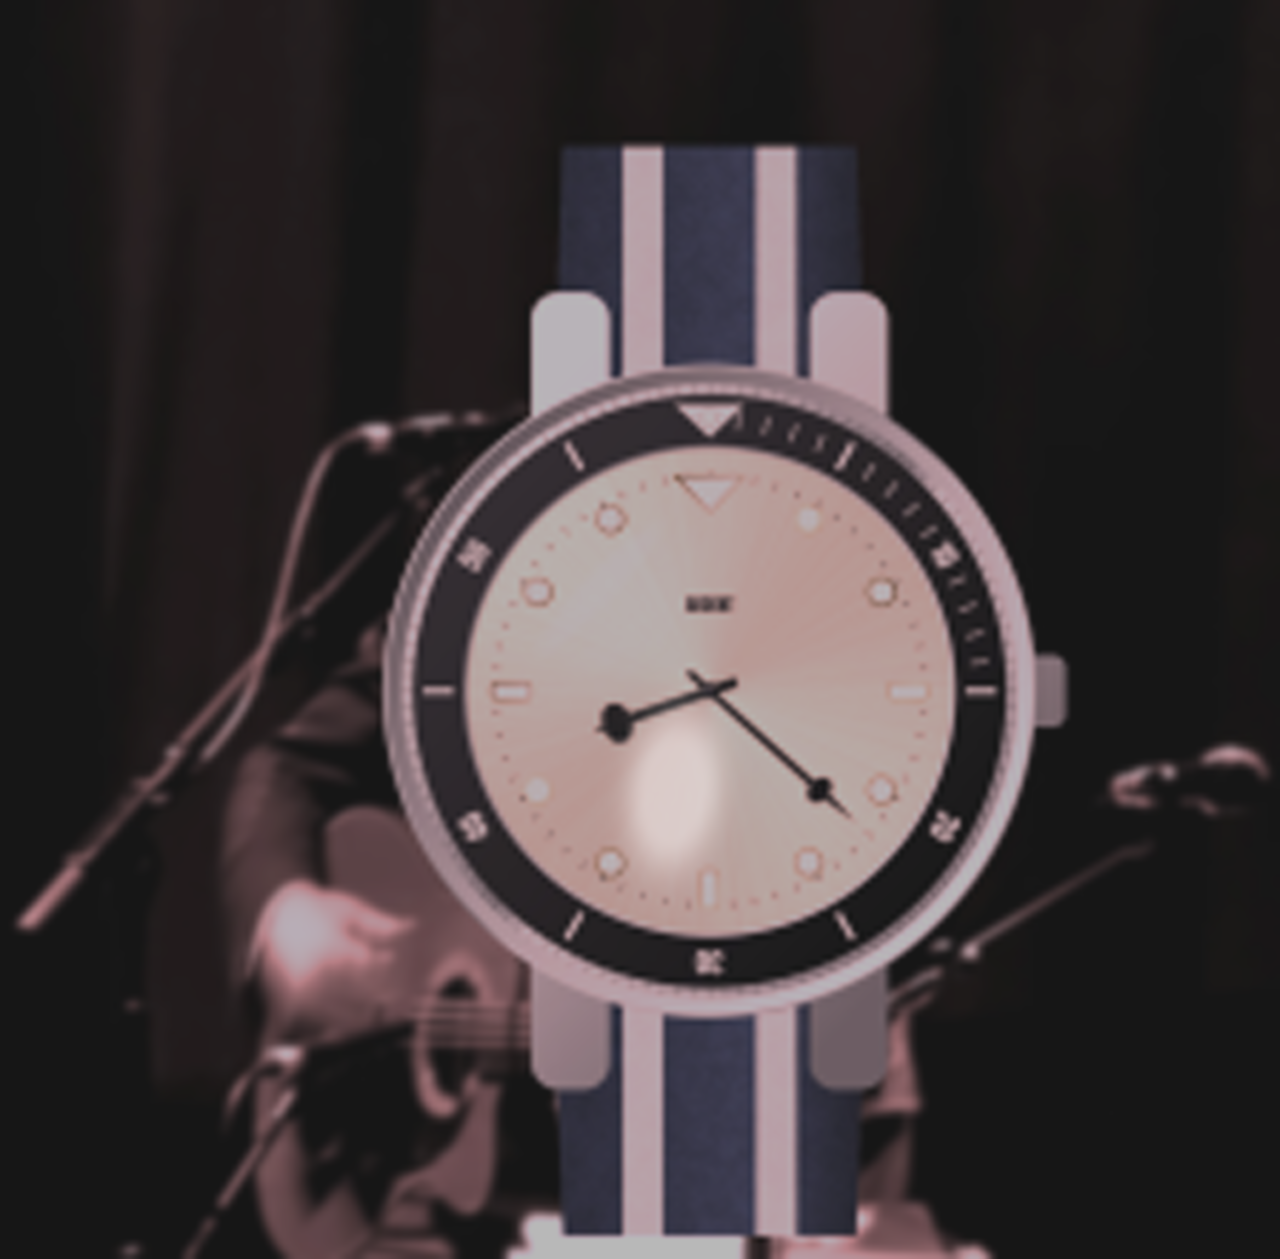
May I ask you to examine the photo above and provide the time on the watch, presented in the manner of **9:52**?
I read **8:22**
